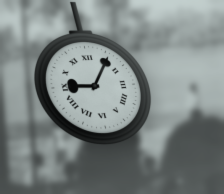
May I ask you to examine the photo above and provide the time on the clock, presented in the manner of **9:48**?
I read **9:06**
